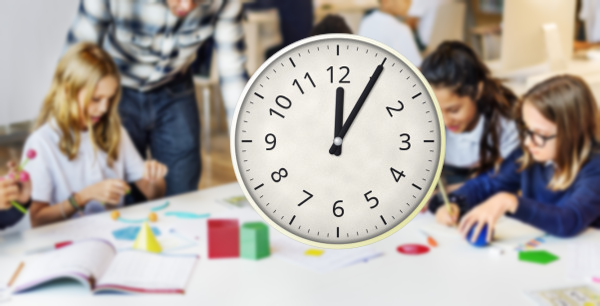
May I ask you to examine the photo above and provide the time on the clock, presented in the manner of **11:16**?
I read **12:05**
